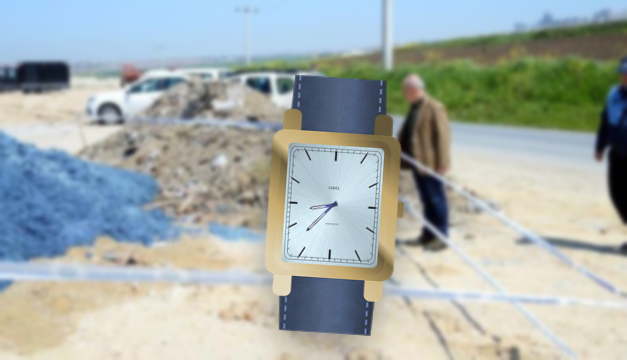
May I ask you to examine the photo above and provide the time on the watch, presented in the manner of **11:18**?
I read **8:37**
